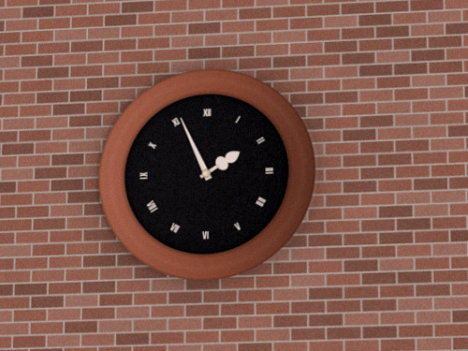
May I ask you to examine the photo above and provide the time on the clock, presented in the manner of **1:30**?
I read **1:56**
